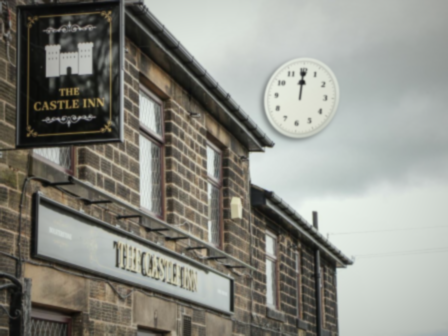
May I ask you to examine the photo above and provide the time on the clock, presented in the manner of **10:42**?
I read **12:00**
